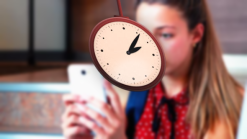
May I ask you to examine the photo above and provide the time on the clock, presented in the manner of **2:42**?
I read **2:06**
